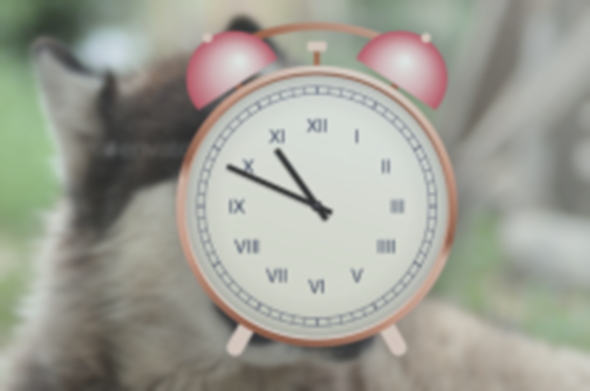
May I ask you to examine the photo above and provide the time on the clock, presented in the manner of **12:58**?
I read **10:49**
